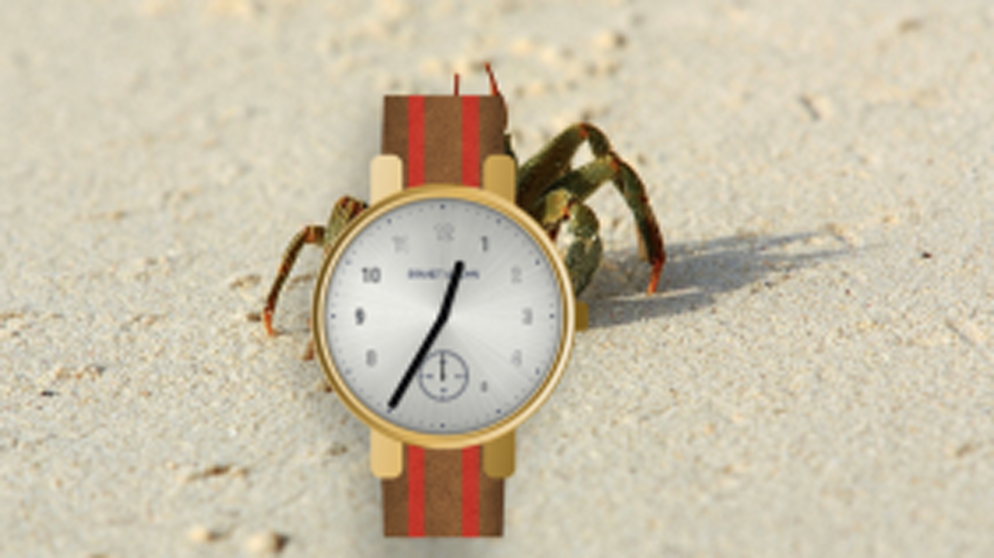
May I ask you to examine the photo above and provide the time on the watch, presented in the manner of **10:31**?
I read **12:35**
